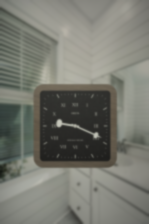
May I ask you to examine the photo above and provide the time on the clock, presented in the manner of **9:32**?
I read **9:19**
